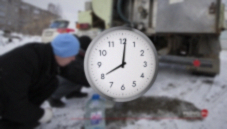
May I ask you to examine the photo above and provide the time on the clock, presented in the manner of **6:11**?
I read **8:01**
